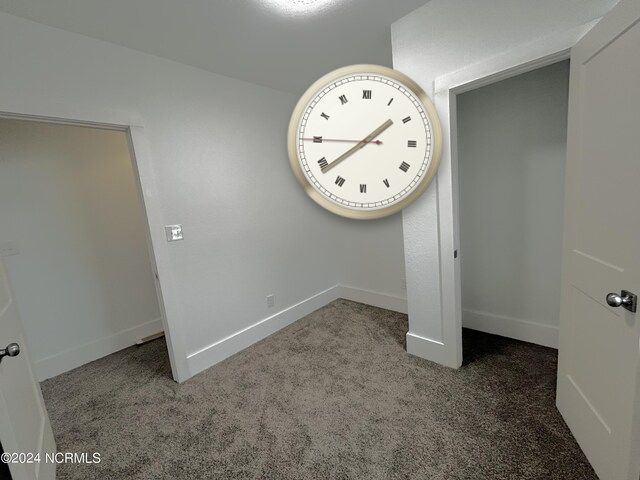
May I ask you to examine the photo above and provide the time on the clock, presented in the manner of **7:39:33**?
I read **1:38:45**
